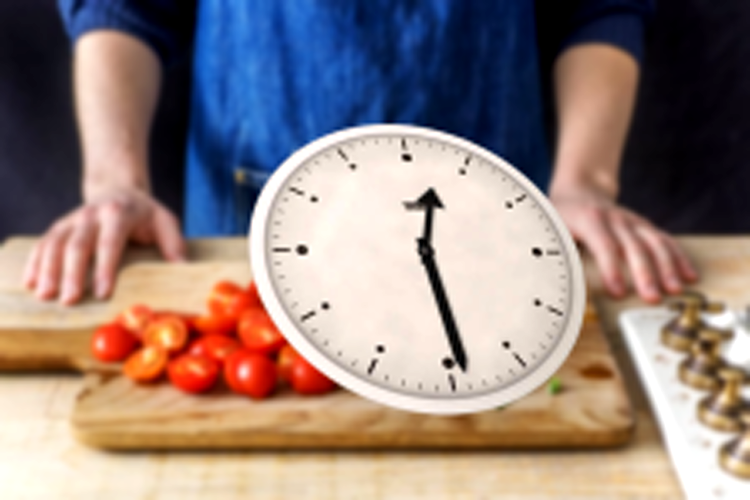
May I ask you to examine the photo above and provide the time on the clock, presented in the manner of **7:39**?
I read **12:29**
